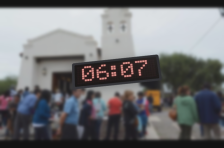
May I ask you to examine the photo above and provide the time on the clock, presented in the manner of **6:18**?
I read **6:07**
